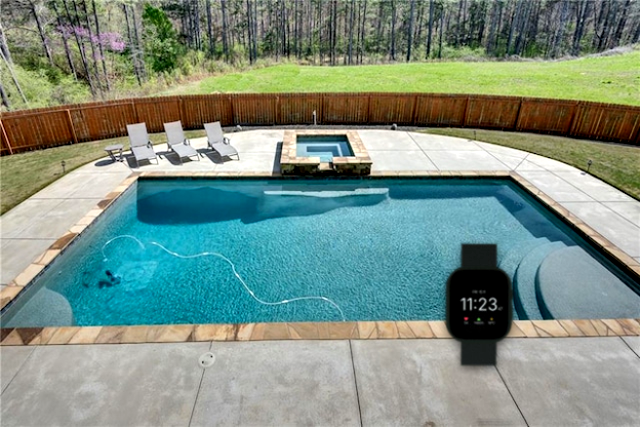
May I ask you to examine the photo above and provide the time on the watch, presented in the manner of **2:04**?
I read **11:23**
